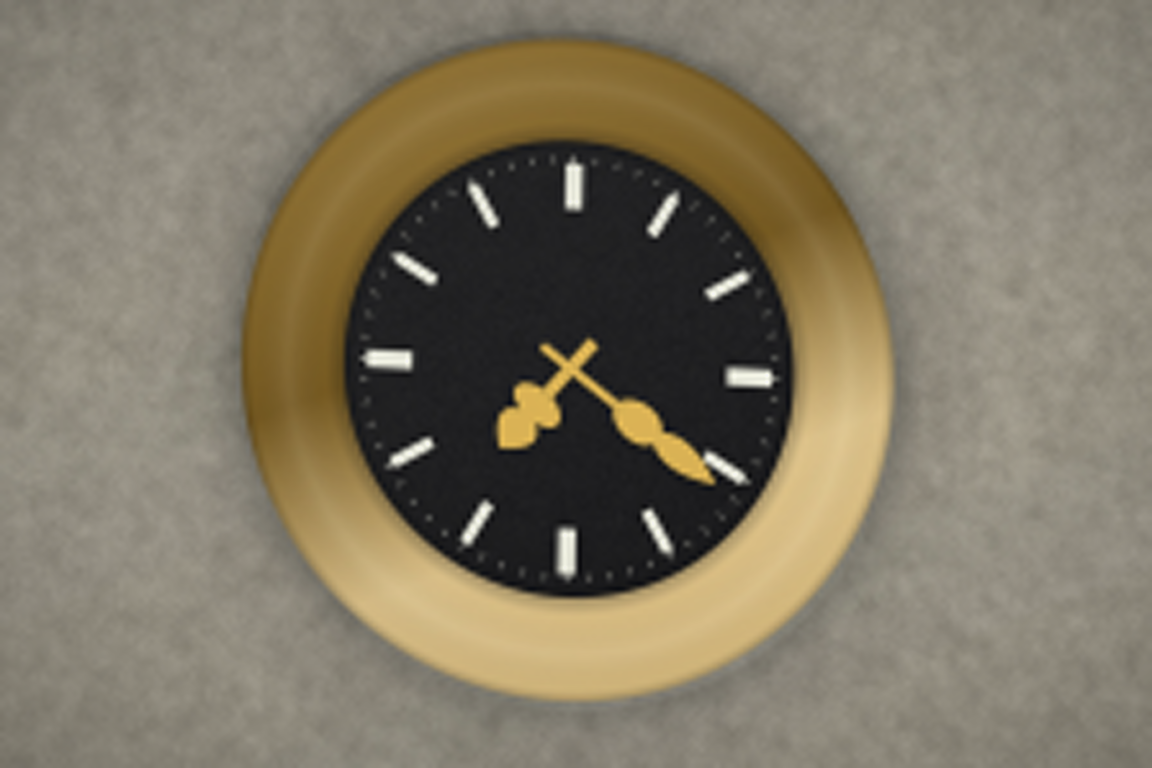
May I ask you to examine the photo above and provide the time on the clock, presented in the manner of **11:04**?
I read **7:21**
